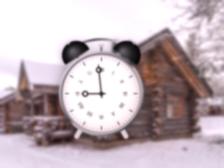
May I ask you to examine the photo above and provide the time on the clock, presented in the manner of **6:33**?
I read **8:59**
